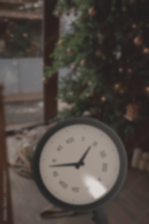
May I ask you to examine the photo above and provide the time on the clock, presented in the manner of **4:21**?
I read **1:48**
